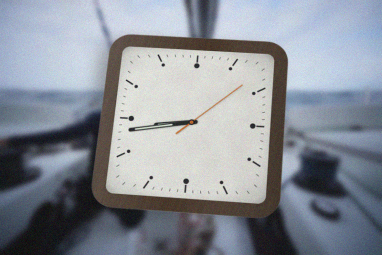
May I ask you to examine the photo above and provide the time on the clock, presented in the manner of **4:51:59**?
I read **8:43:08**
